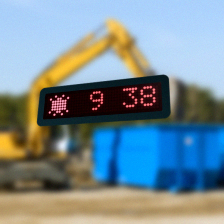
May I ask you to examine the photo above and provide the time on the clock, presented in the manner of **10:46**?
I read **9:38**
